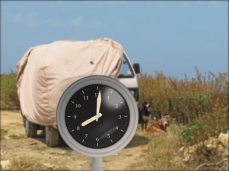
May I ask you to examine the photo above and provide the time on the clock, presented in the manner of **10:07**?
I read **8:01**
